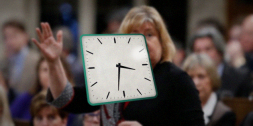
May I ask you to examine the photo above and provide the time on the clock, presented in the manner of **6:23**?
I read **3:32**
